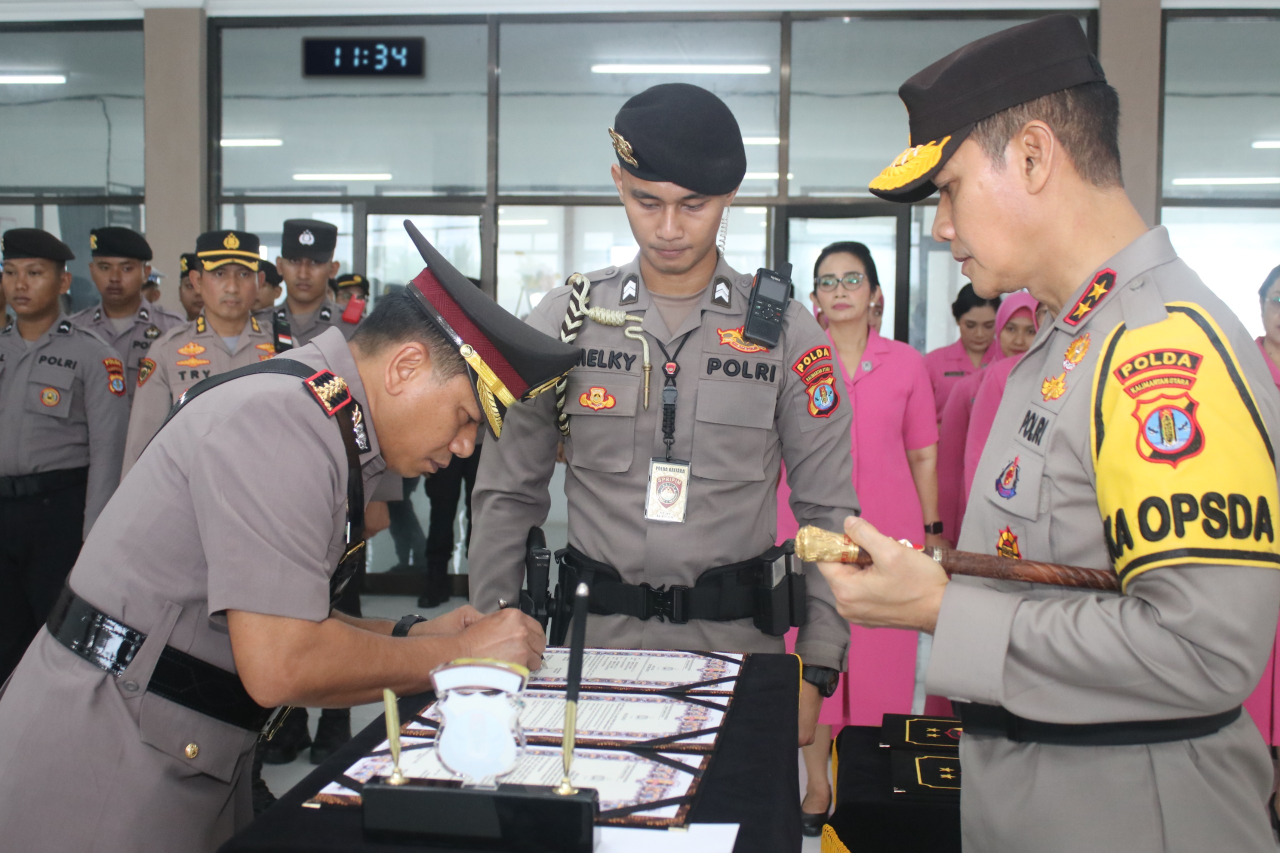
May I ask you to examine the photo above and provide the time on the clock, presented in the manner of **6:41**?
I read **11:34**
